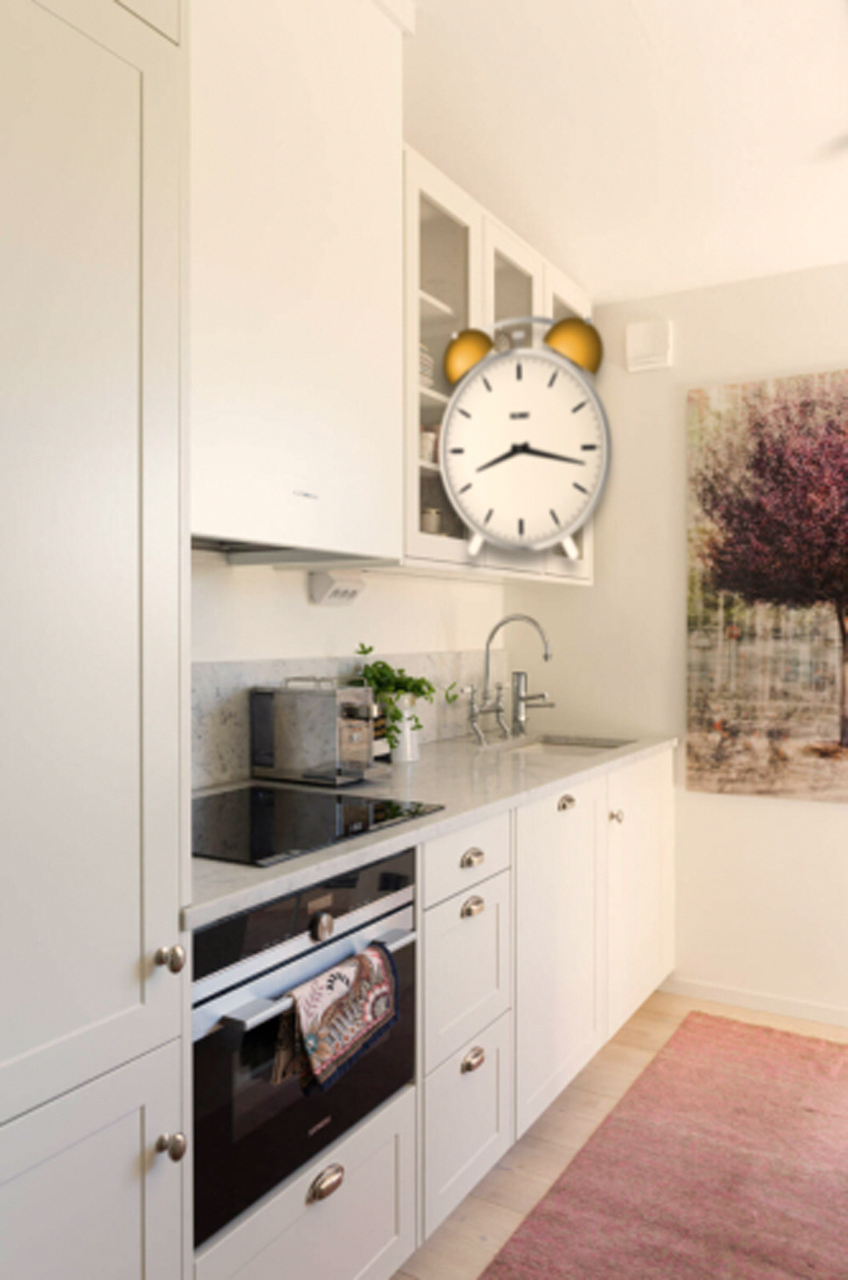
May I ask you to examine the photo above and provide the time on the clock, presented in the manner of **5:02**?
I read **8:17**
